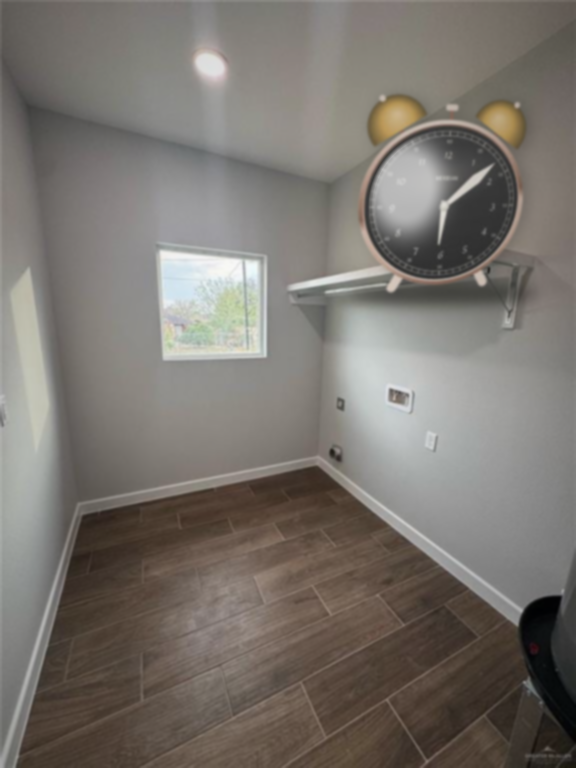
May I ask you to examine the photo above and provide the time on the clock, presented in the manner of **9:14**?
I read **6:08**
